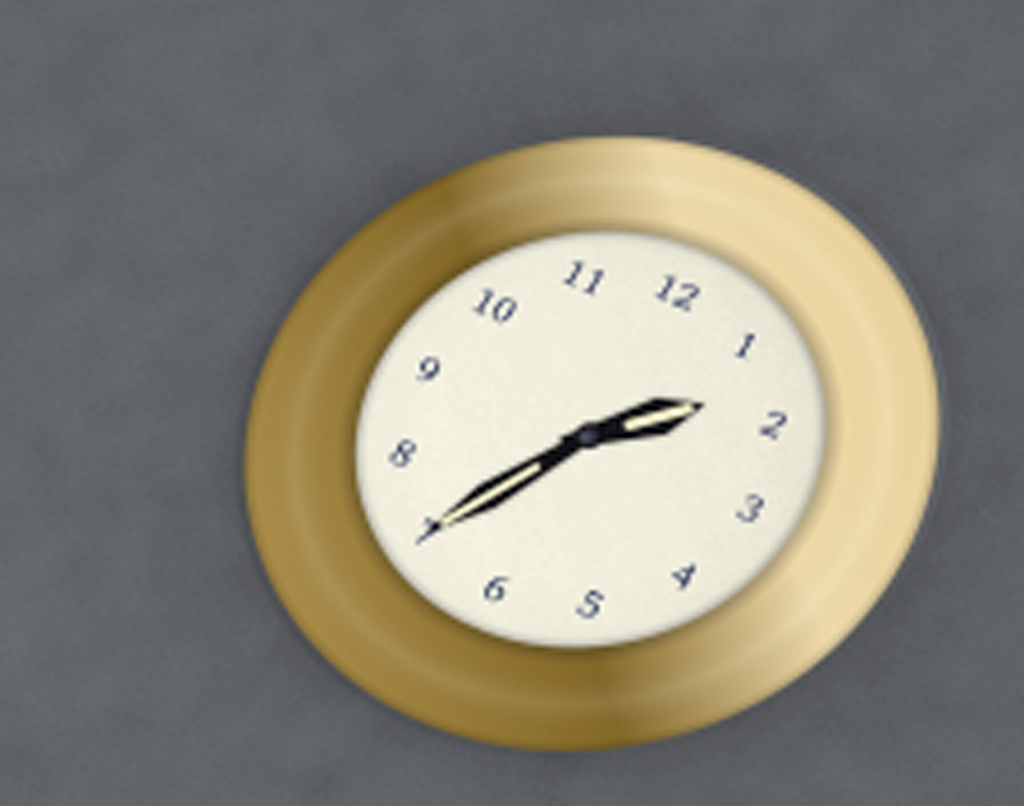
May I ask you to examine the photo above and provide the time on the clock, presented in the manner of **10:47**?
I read **1:35**
